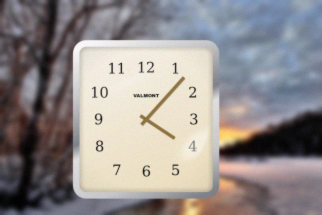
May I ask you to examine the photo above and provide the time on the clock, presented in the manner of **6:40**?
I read **4:07**
